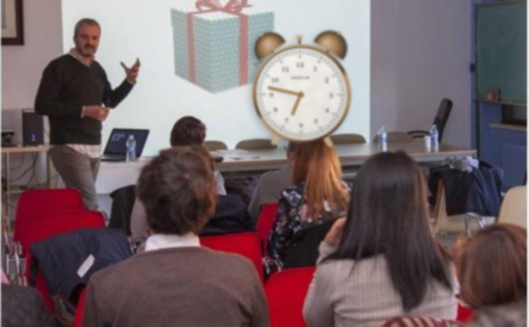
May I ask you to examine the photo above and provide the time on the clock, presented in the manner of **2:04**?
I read **6:47**
